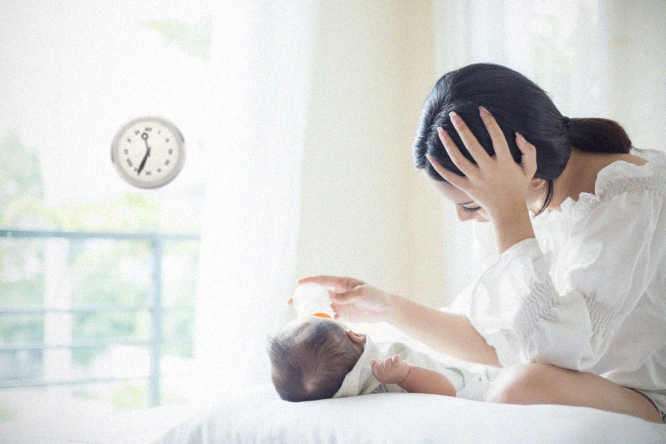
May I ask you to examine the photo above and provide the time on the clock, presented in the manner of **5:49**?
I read **11:34**
